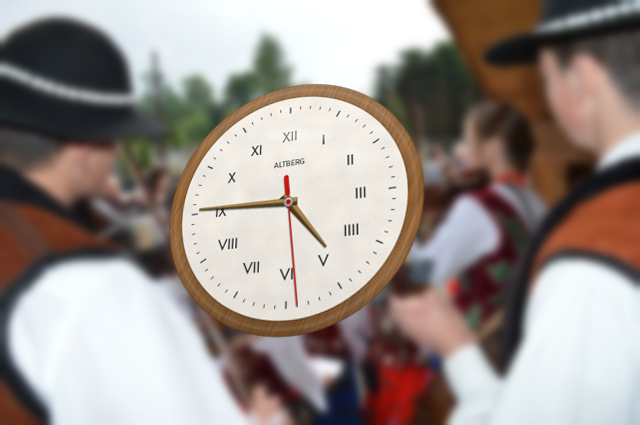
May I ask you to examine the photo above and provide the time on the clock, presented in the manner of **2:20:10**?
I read **4:45:29**
